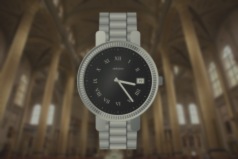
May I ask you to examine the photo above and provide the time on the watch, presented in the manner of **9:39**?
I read **3:24**
